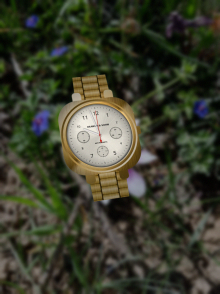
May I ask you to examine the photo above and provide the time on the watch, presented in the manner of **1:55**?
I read **9:58**
